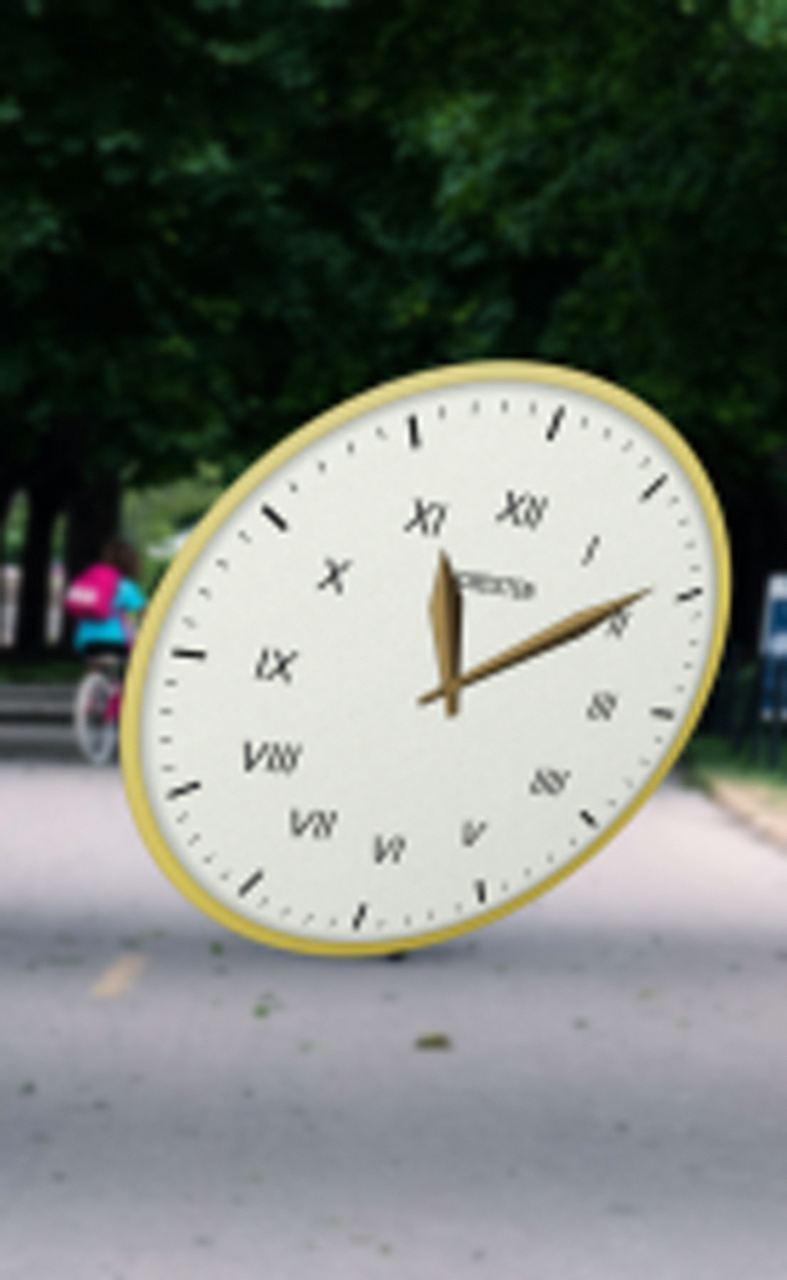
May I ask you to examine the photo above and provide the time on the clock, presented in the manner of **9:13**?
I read **11:09**
